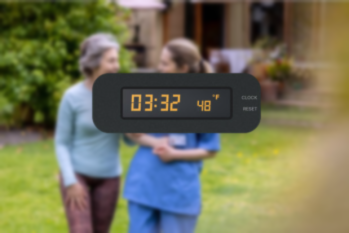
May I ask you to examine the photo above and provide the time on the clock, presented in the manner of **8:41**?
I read **3:32**
